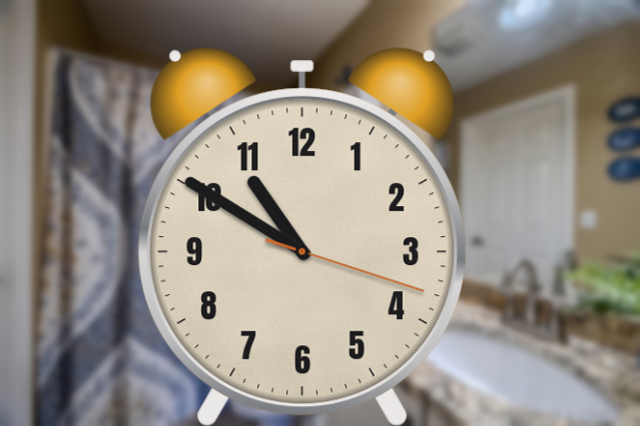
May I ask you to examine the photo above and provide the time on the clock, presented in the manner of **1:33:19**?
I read **10:50:18**
